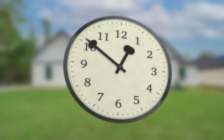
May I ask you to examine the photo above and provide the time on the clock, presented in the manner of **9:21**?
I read **12:51**
